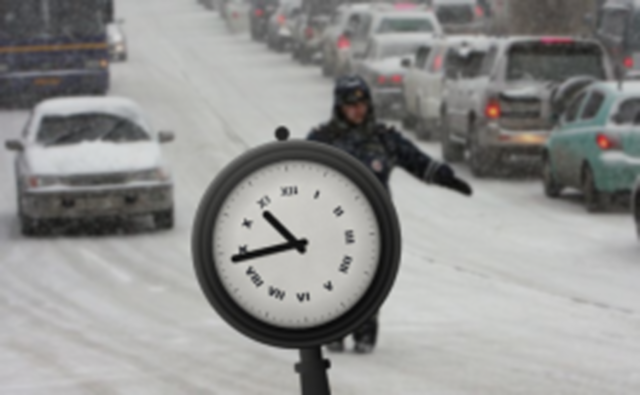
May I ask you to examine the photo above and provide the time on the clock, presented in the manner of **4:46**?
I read **10:44**
